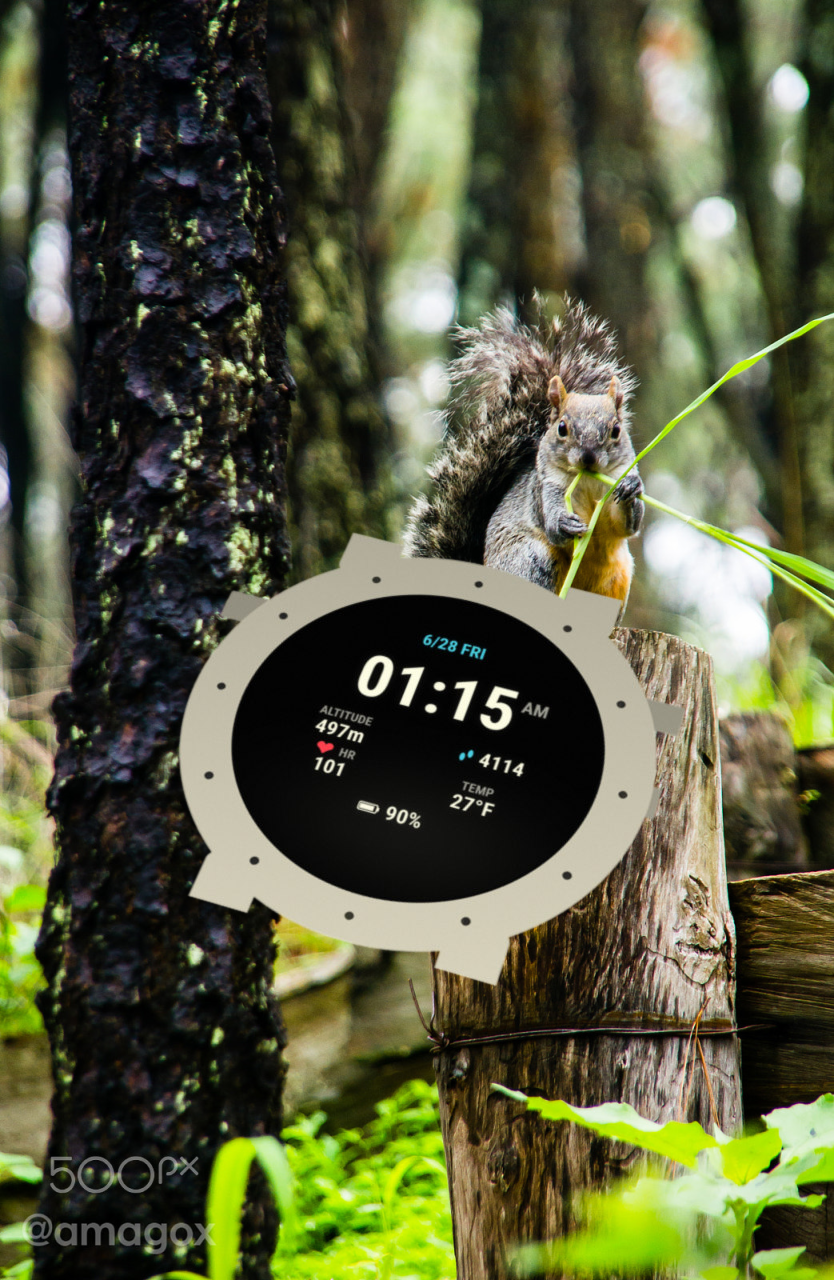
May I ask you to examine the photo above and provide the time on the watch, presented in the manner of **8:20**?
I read **1:15**
